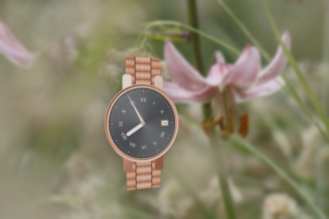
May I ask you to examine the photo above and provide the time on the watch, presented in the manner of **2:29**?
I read **7:55**
